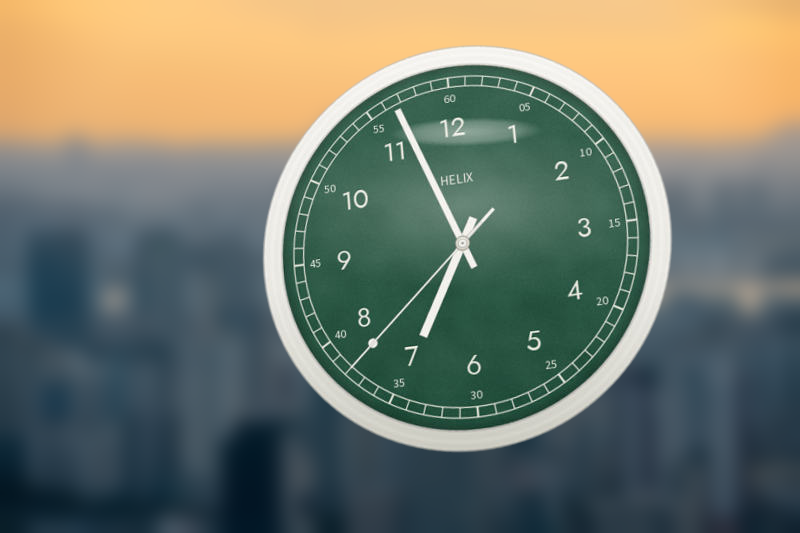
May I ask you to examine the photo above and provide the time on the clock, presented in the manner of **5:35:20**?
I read **6:56:38**
